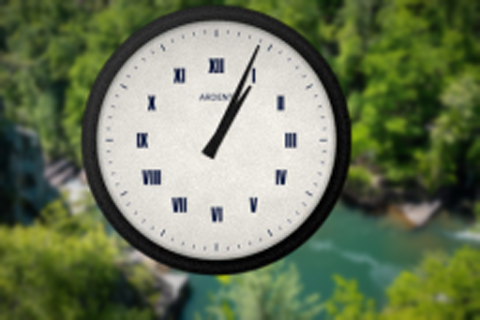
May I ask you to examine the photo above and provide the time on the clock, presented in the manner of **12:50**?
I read **1:04**
